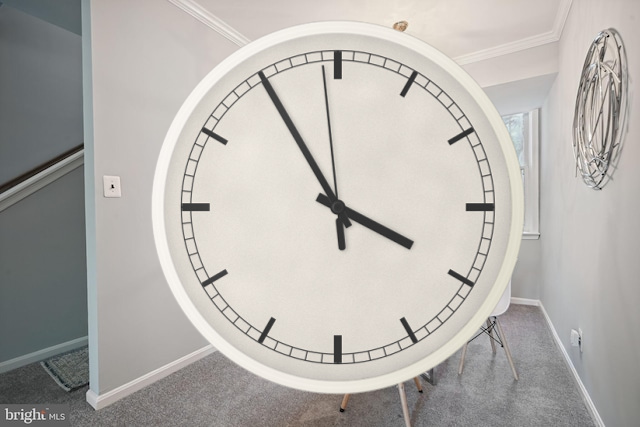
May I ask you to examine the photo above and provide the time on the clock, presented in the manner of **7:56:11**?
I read **3:54:59**
